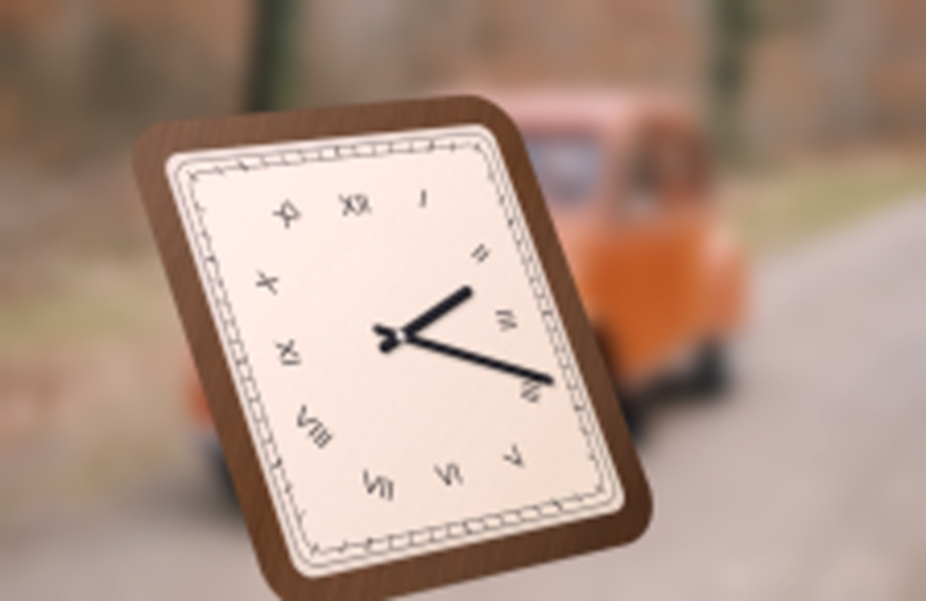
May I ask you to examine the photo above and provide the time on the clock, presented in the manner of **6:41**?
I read **2:19**
